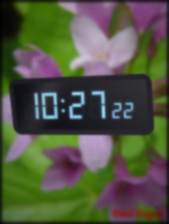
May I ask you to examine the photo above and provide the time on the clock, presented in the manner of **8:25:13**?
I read **10:27:22**
